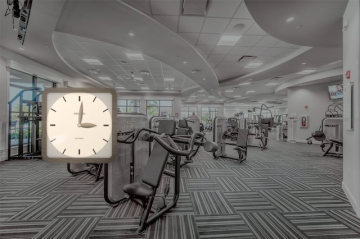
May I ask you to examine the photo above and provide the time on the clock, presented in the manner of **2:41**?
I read **3:01**
